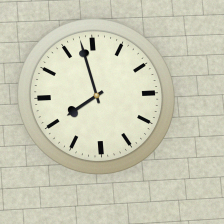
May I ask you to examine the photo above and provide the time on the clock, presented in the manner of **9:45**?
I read **7:58**
